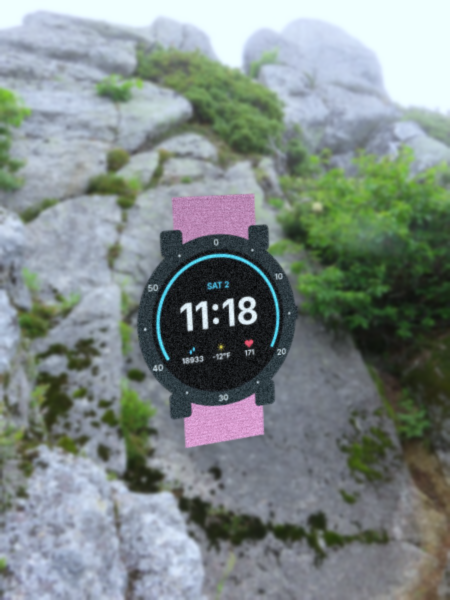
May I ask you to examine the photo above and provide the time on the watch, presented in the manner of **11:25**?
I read **11:18**
